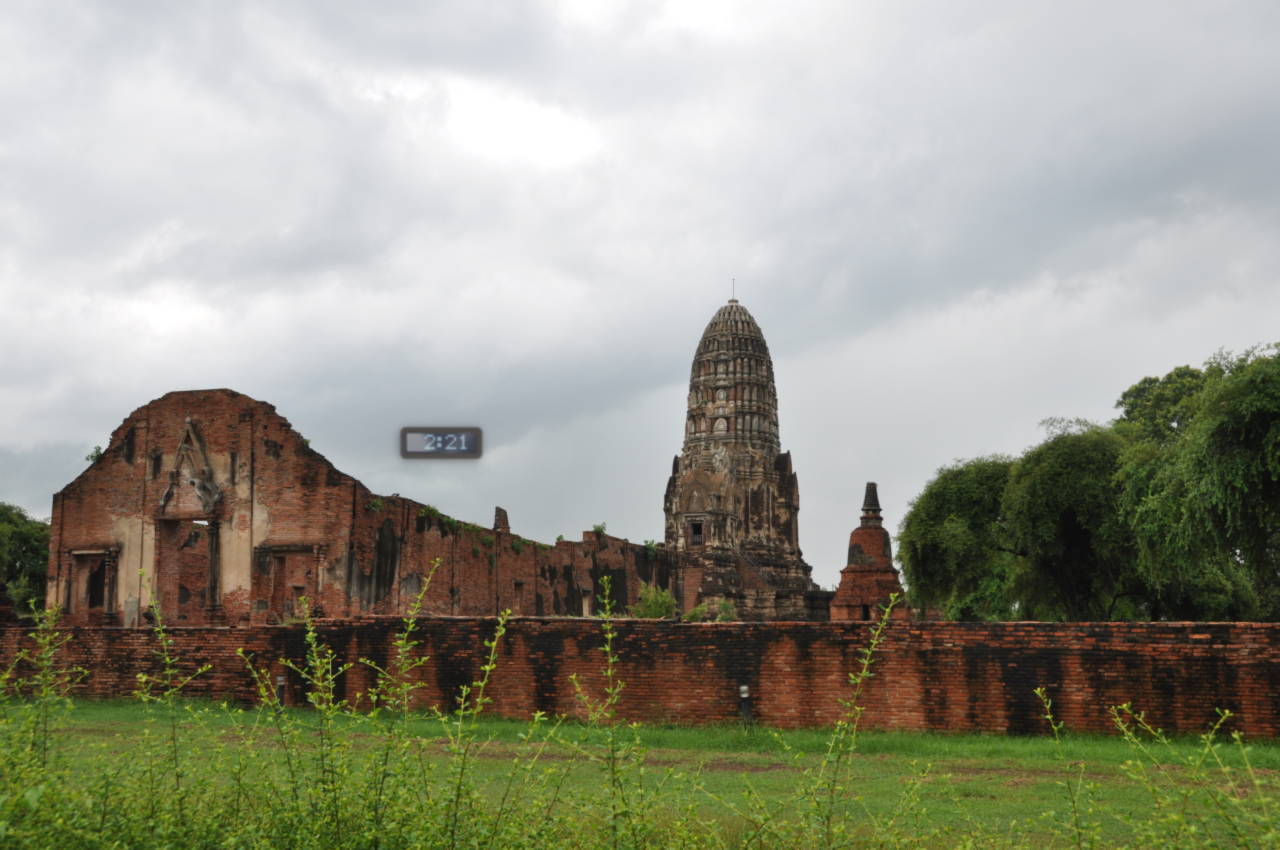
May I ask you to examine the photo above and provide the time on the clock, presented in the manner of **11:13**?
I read **2:21**
